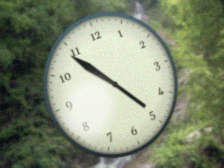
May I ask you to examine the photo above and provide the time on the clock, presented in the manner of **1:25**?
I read **4:54**
